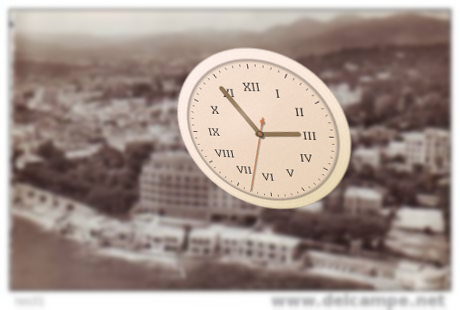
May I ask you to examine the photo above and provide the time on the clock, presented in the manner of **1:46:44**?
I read **2:54:33**
